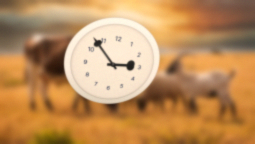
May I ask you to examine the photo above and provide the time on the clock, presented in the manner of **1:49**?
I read **2:53**
